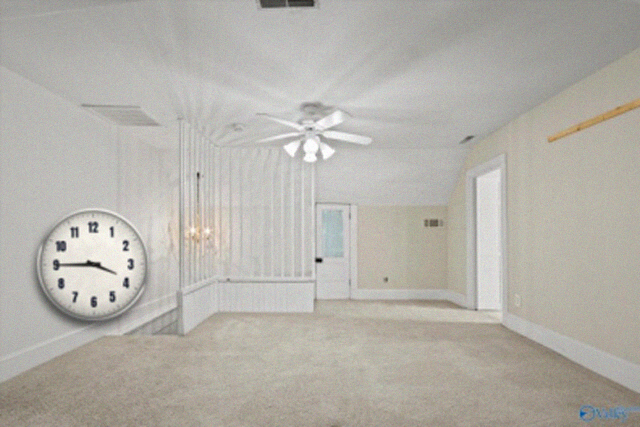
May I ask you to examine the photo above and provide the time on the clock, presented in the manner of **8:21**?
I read **3:45**
